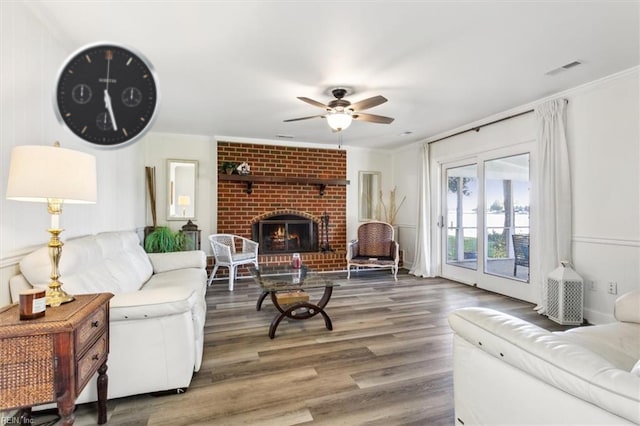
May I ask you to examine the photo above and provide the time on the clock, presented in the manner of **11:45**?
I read **5:27**
